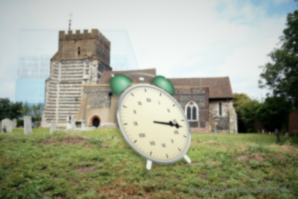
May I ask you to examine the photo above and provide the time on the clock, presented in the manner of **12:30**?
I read **3:17**
